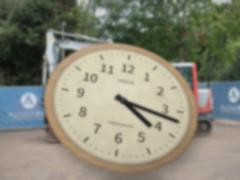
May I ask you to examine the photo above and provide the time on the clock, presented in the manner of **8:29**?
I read **4:17**
